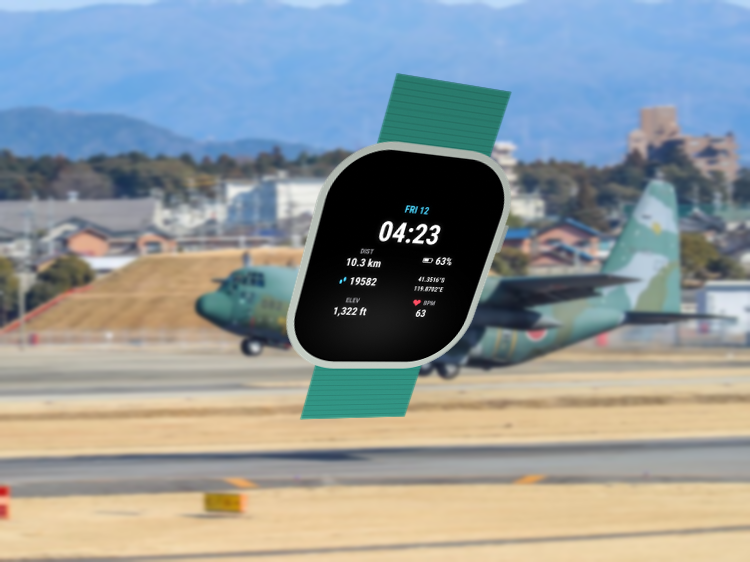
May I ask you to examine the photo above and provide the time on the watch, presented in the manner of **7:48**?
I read **4:23**
